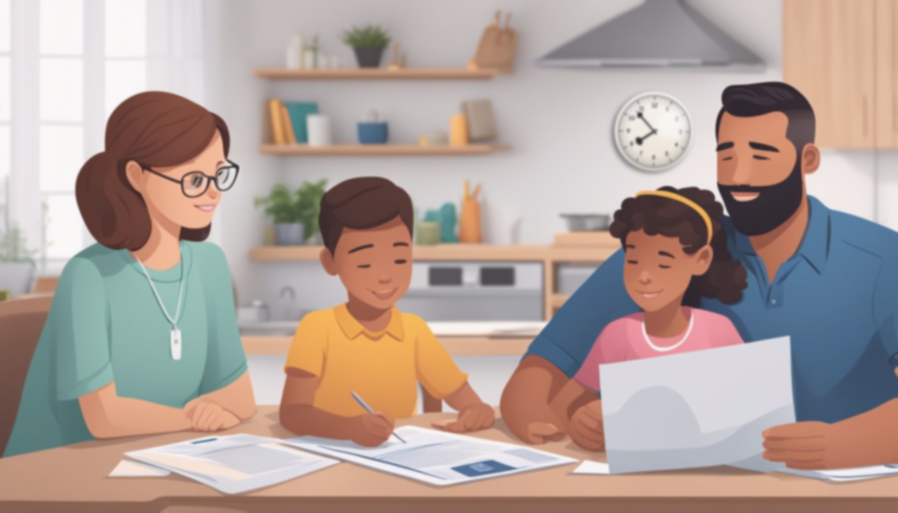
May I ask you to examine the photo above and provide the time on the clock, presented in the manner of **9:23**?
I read **7:53**
